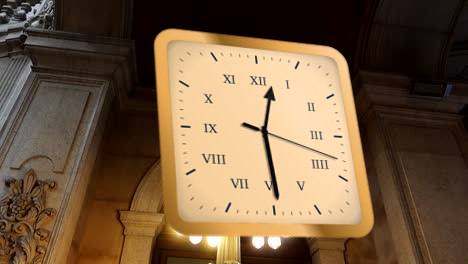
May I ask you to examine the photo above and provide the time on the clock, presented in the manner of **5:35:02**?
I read **12:29:18**
